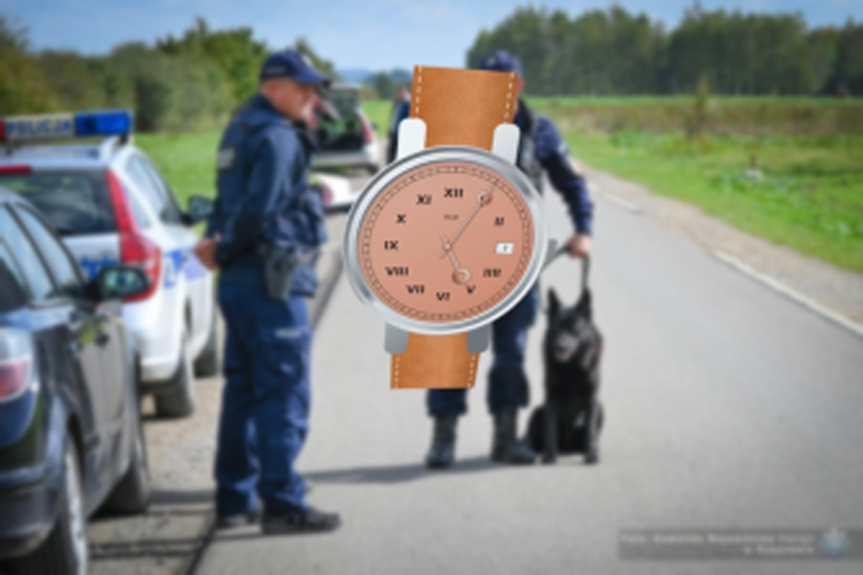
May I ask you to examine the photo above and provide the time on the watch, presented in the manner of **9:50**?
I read **5:05**
